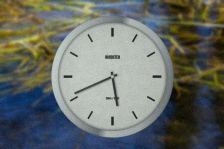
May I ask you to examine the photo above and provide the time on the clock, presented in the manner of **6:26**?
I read **5:41**
